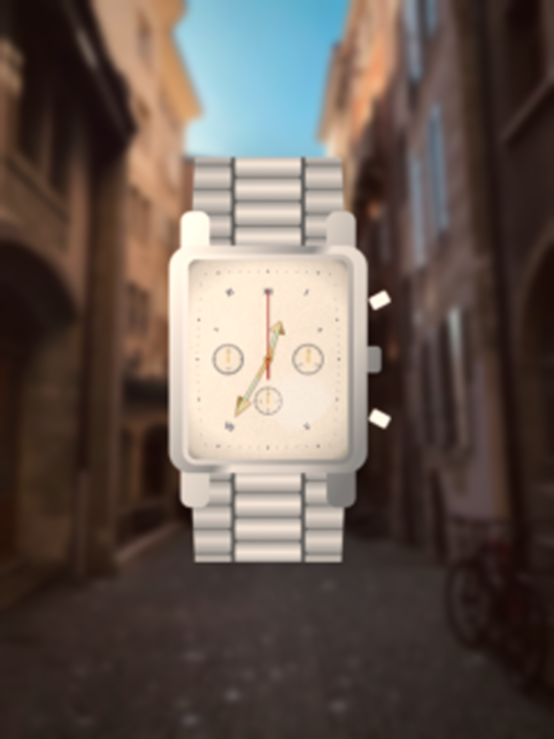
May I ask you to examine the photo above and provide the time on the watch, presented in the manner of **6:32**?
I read **12:35**
